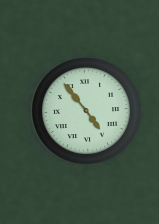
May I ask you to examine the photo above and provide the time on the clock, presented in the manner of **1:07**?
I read **4:54**
